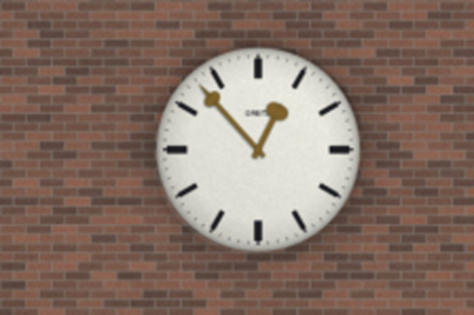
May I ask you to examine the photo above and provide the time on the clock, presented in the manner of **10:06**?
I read **12:53**
